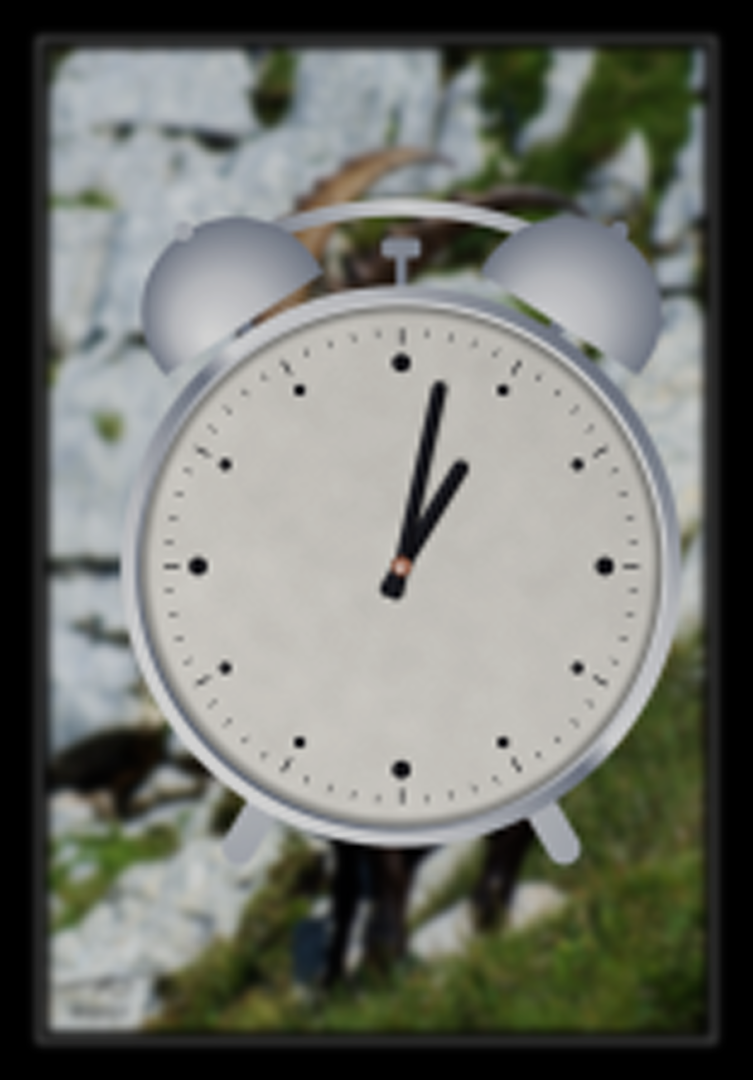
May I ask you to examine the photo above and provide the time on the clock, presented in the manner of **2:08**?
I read **1:02**
